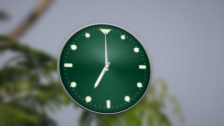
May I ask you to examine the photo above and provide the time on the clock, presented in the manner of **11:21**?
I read **7:00**
